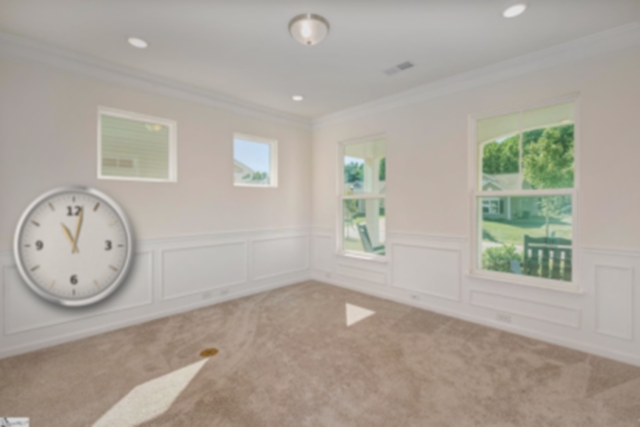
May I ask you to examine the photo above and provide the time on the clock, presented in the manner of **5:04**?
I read **11:02**
